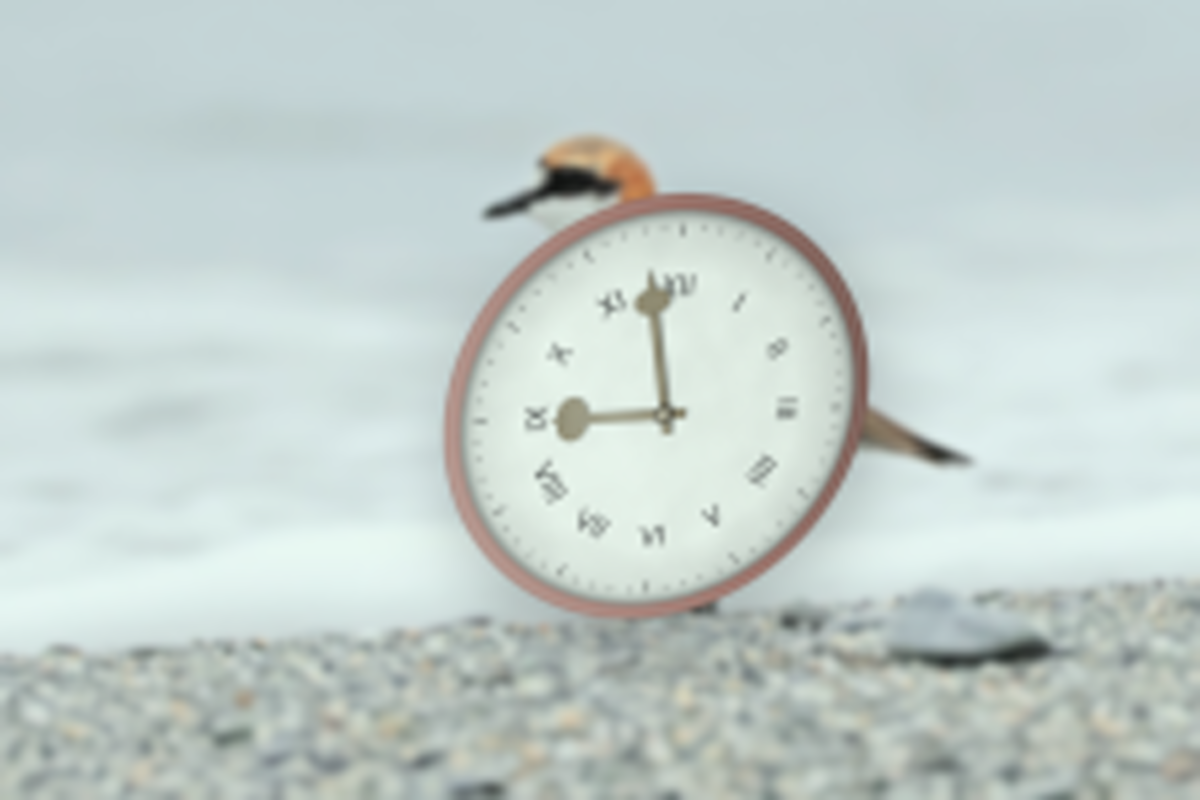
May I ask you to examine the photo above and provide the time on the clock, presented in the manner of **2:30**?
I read **8:58**
